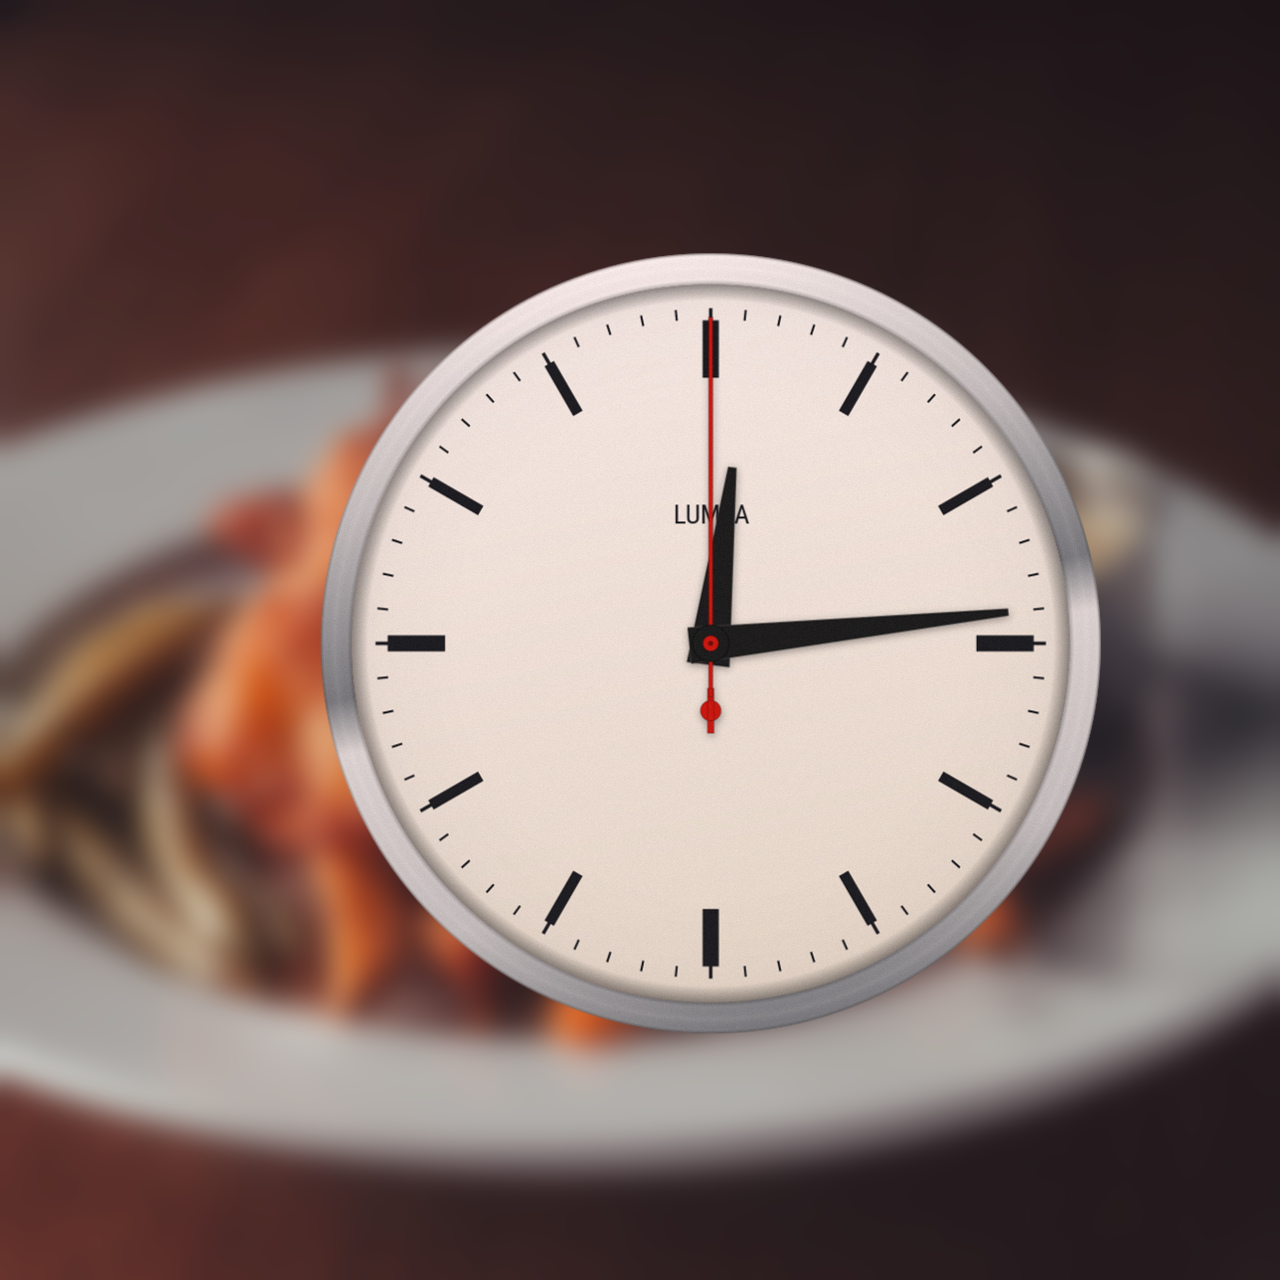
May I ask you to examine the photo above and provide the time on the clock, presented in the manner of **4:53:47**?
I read **12:14:00**
